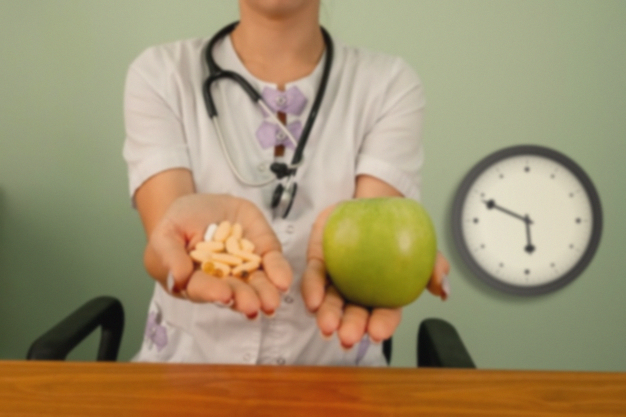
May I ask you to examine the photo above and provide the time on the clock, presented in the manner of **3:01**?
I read **5:49**
